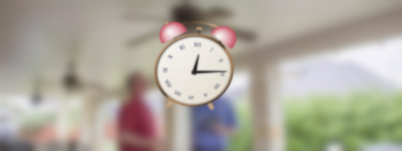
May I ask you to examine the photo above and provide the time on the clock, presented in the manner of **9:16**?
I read **12:14**
